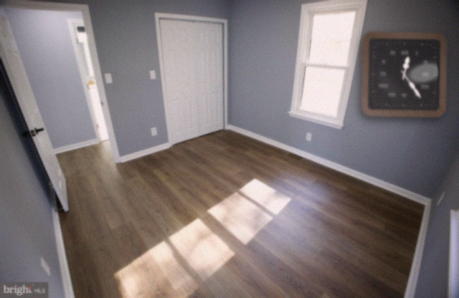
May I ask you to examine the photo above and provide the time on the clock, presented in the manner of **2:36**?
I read **12:24**
